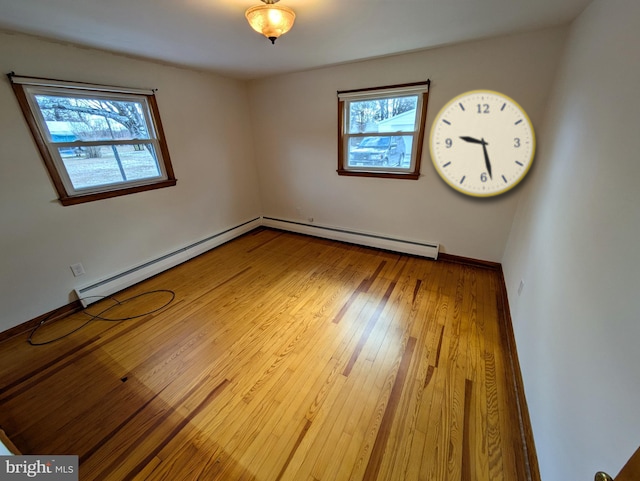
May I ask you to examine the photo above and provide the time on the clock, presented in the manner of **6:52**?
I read **9:28**
